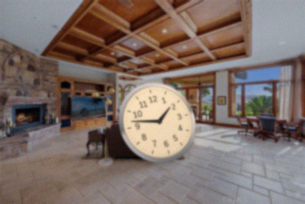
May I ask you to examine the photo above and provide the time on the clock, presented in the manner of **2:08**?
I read **1:47**
